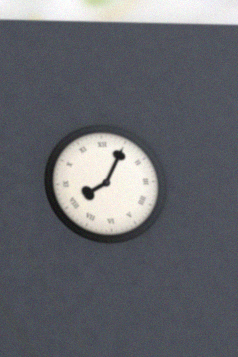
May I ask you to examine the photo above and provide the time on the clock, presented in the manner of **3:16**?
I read **8:05**
